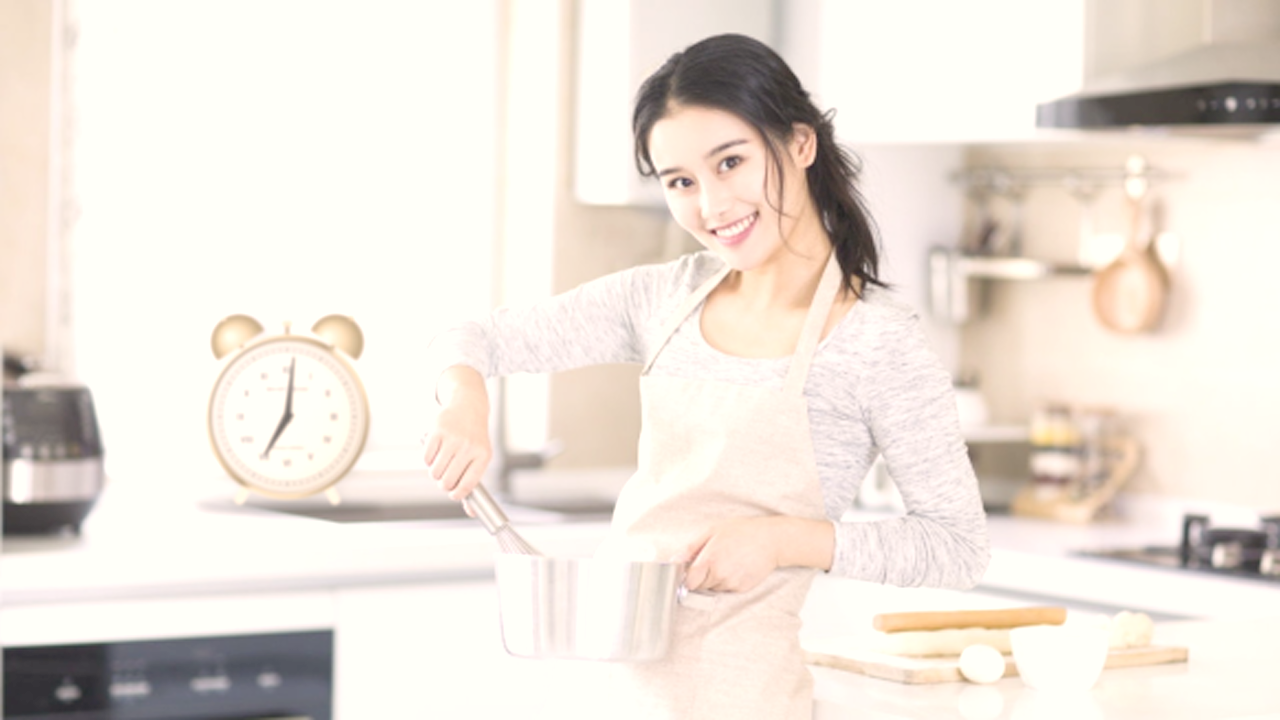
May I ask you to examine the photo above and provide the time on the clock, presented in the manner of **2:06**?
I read **7:01**
